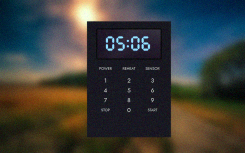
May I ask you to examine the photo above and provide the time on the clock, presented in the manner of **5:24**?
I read **5:06**
